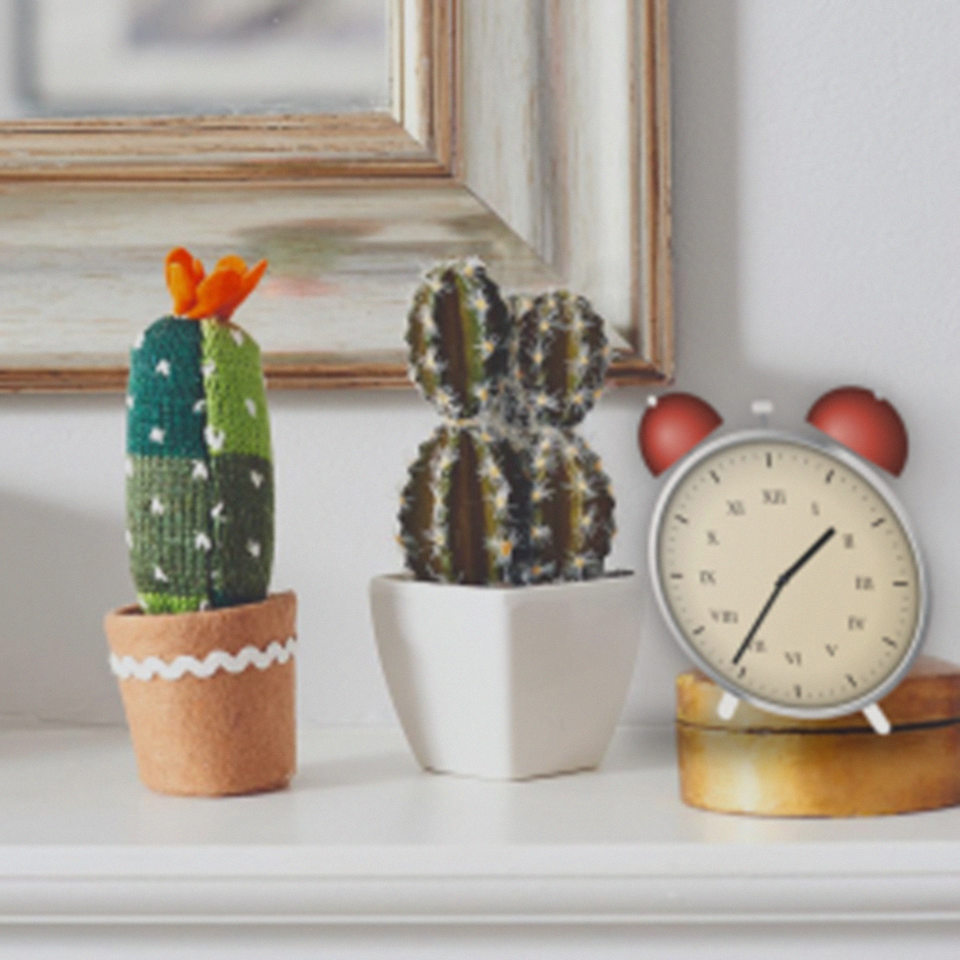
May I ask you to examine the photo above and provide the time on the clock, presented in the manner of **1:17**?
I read **1:36**
